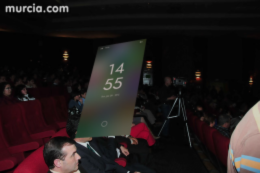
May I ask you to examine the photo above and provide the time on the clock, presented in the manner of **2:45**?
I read **14:55**
